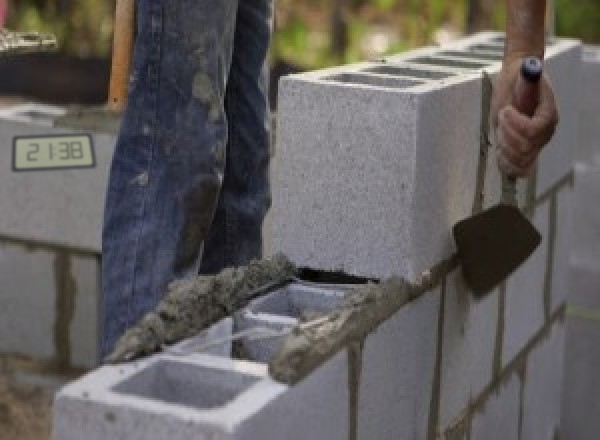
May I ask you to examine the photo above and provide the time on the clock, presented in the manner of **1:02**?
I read **21:38**
